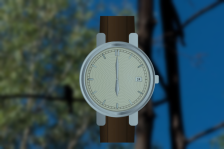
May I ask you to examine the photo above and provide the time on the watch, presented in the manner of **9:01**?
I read **6:00**
